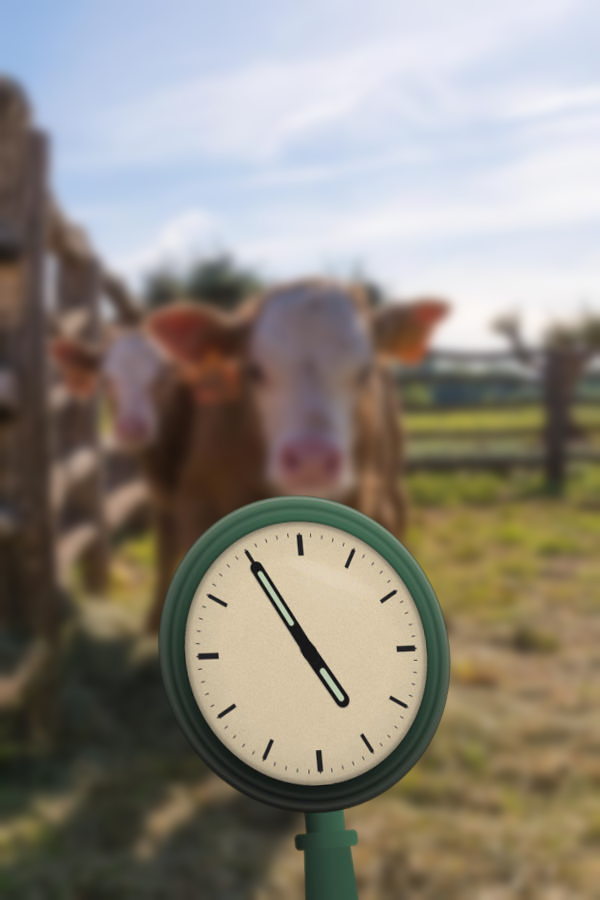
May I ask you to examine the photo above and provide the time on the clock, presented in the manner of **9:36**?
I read **4:55**
